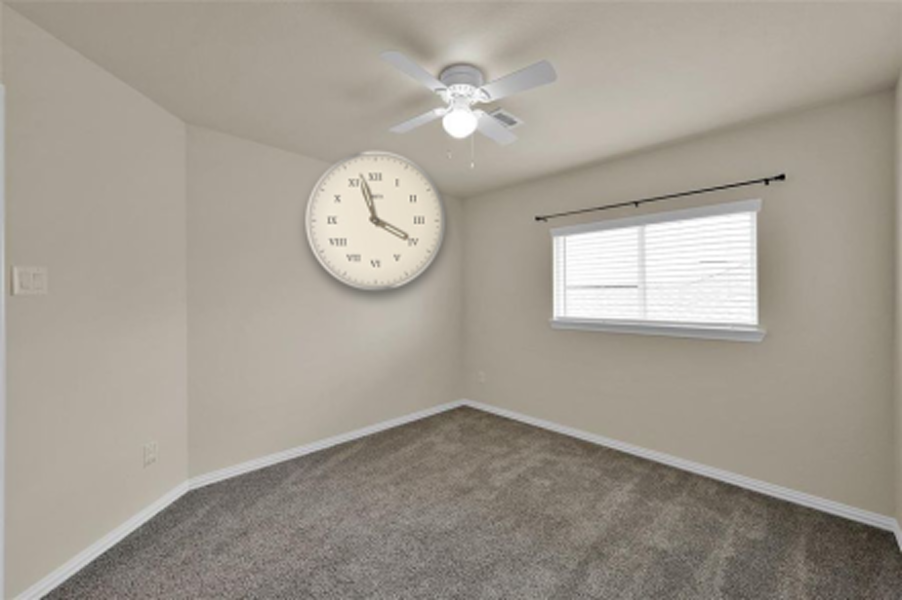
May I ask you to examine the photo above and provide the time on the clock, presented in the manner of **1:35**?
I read **3:57**
